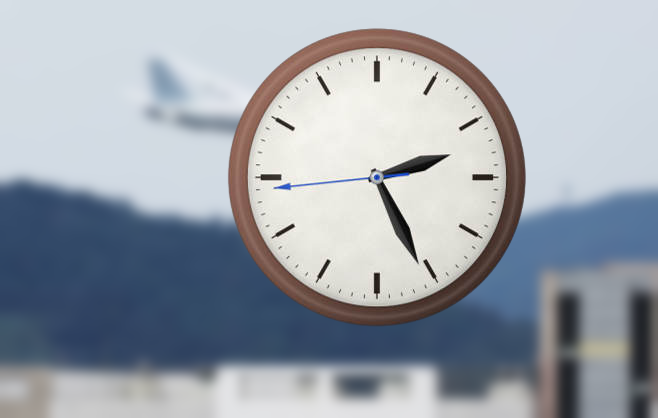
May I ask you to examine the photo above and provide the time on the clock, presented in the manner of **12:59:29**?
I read **2:25:44**
